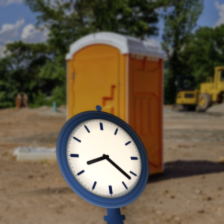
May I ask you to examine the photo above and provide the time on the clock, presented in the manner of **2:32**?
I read **8:22**
